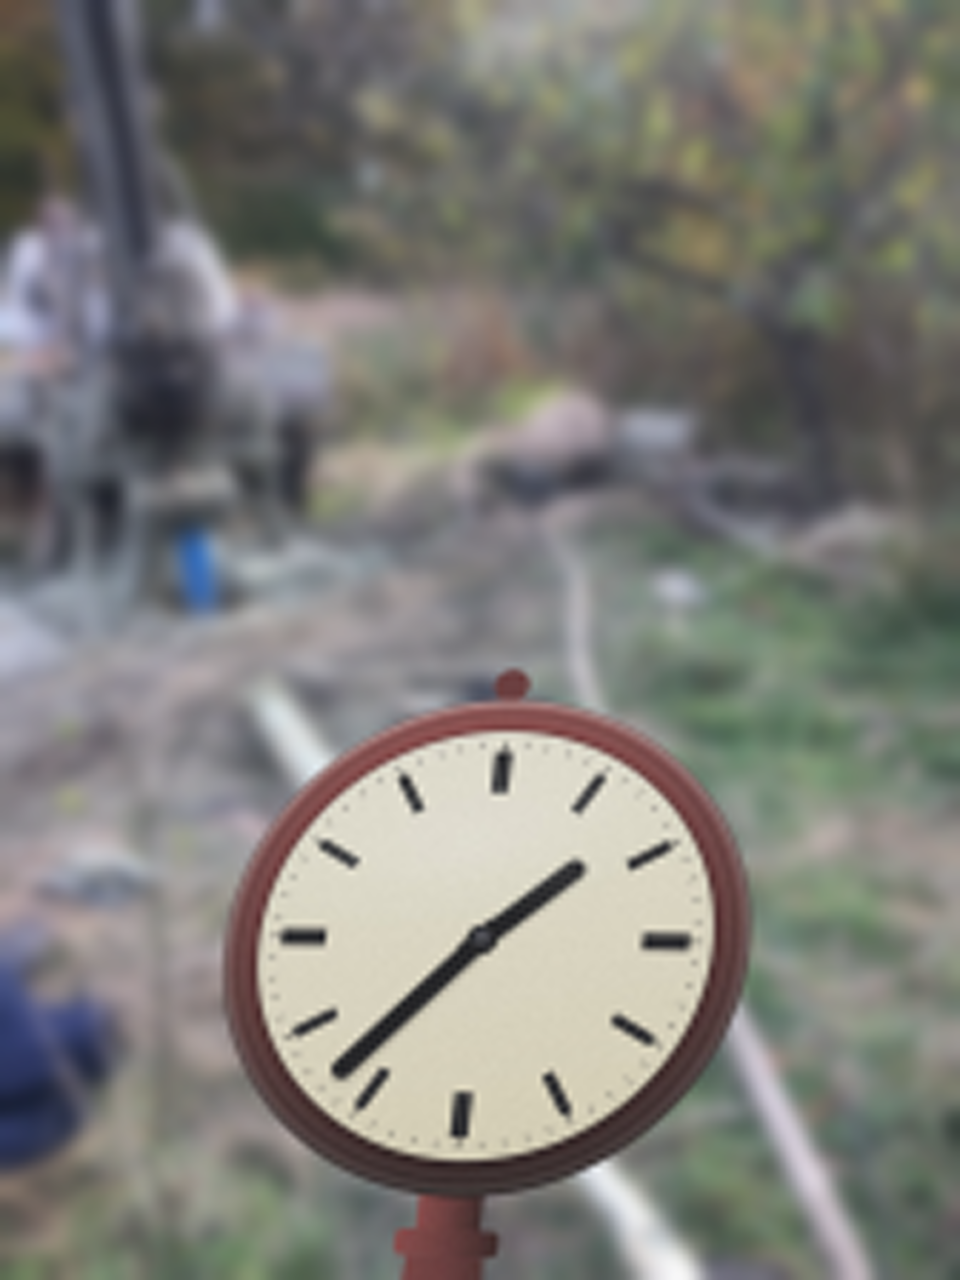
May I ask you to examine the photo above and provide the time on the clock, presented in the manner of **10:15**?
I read **1:37**
